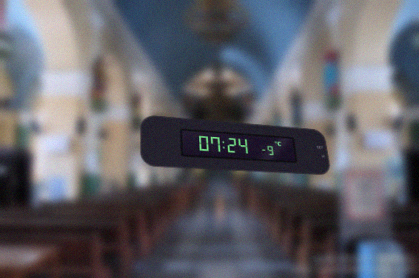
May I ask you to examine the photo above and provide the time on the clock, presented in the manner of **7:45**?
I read **7:24**
